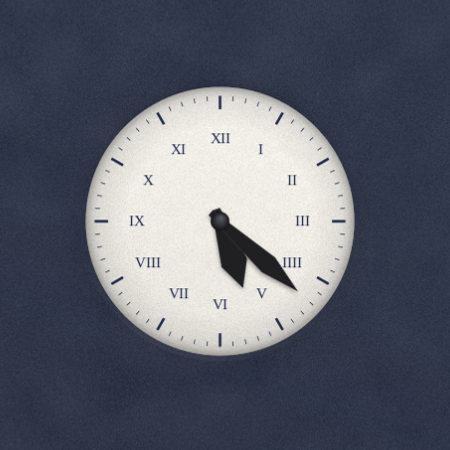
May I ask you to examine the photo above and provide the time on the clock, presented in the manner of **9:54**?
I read **5:22**
